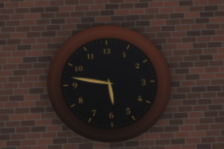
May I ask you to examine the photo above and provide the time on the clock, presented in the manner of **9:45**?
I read **5:47**
